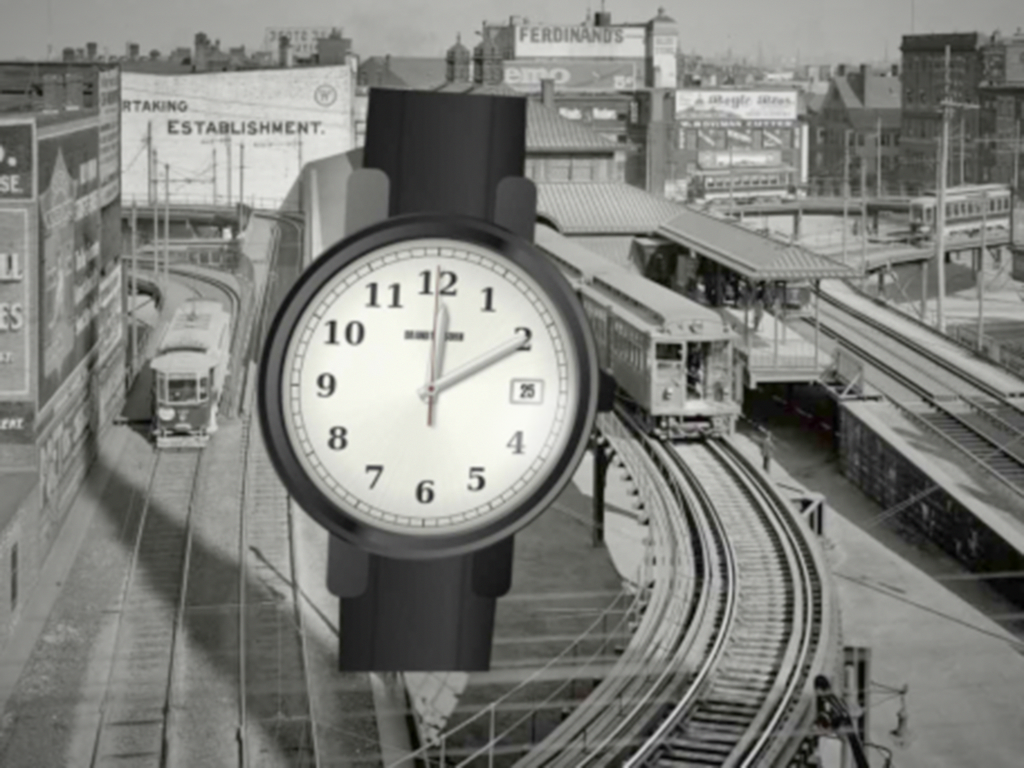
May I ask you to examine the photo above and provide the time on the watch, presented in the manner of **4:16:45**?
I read **12:10:00**
